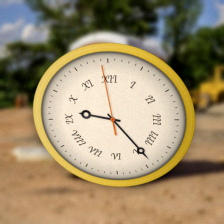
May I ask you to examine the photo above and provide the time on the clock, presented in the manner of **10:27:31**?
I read **9:23:59**
